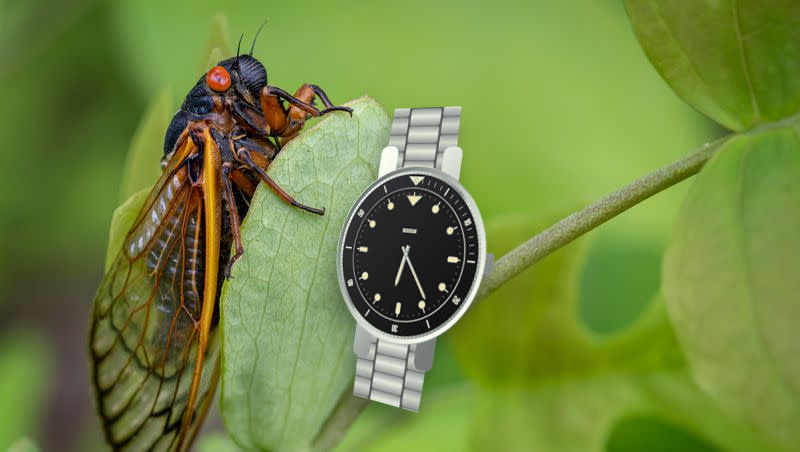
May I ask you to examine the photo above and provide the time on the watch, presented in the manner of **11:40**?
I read **6:24**
